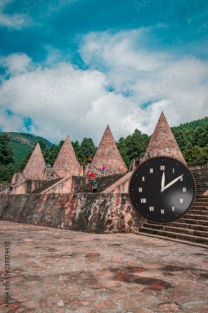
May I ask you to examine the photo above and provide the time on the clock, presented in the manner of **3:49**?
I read **12:09**
